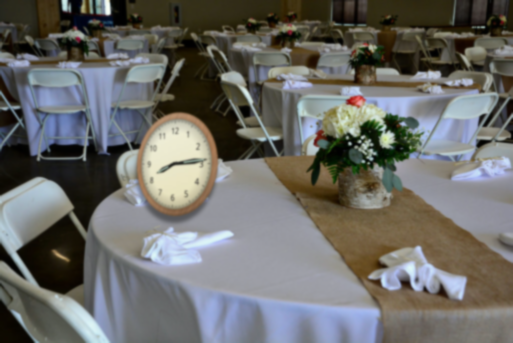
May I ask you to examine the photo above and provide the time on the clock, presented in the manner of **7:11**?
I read **8:14**
